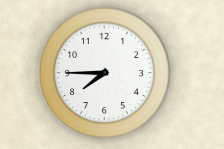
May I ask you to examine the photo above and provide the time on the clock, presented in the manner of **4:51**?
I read **7:45**
